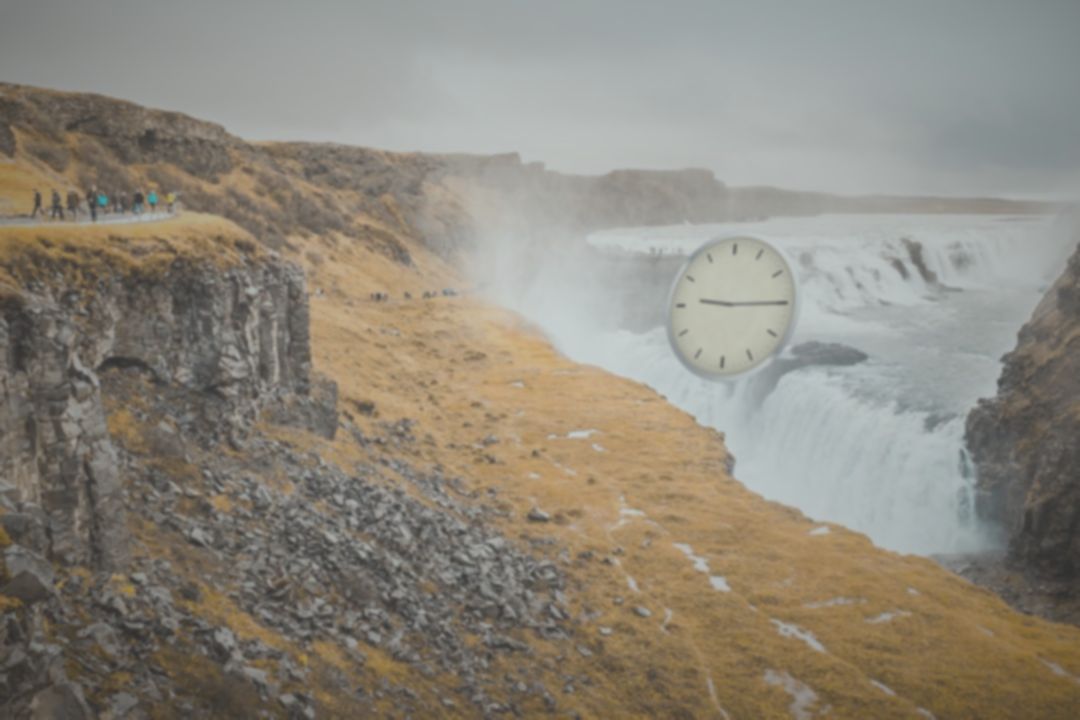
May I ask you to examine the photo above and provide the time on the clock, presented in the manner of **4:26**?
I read **9:15**
